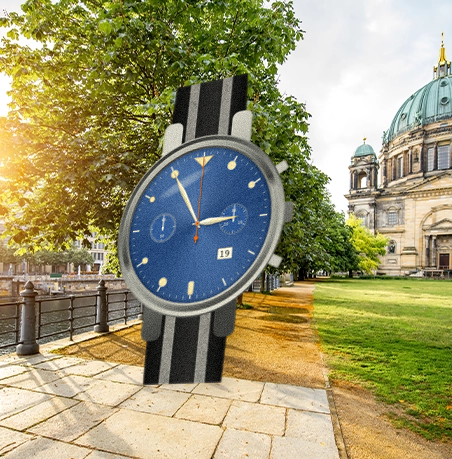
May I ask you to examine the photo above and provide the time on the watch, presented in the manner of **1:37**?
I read **2:55**
